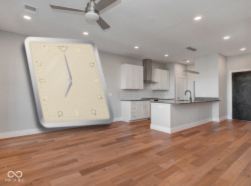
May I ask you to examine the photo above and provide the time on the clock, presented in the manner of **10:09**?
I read **7:00**
